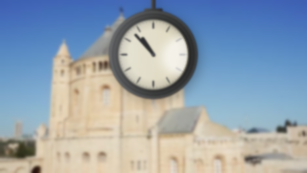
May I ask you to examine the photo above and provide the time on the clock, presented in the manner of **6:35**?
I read **10:53**
